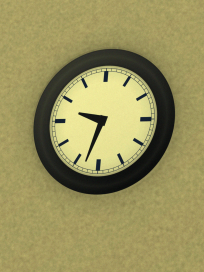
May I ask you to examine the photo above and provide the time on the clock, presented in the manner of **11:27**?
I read **9:33**
